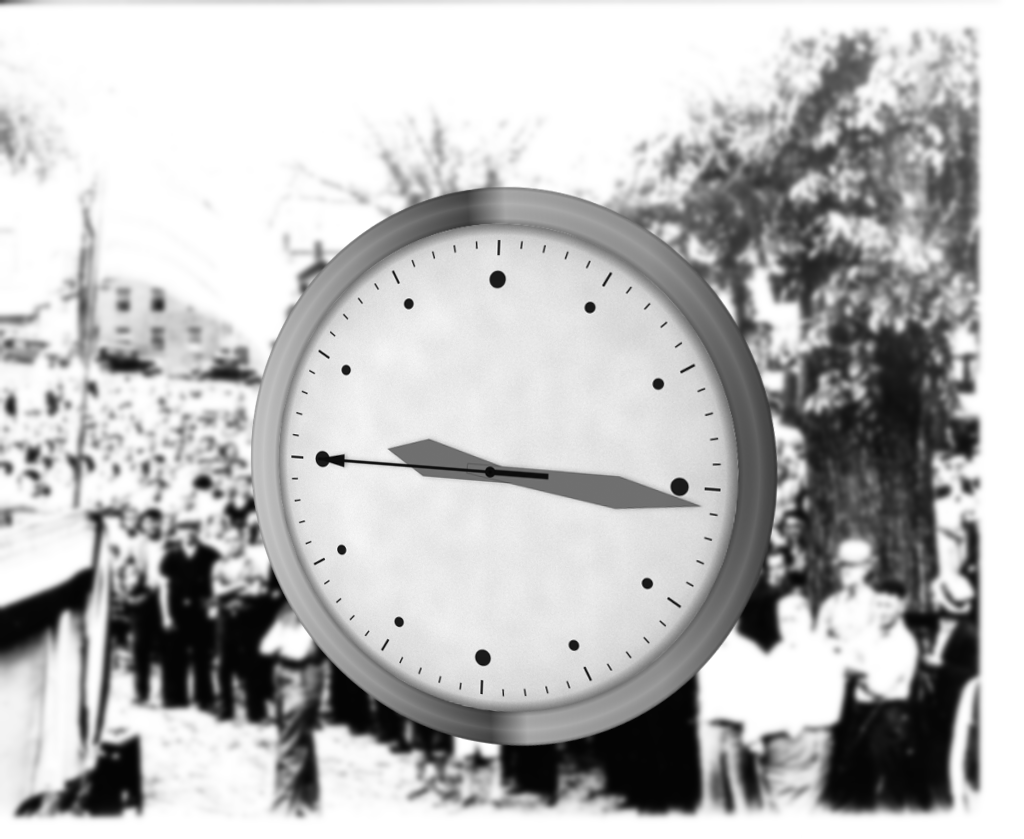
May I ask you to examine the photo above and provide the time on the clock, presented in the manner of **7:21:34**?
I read **9:15:45**
